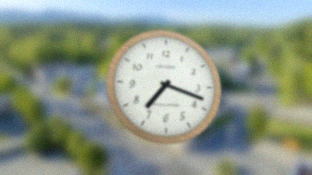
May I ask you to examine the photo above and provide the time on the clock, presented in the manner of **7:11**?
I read **7:18**
